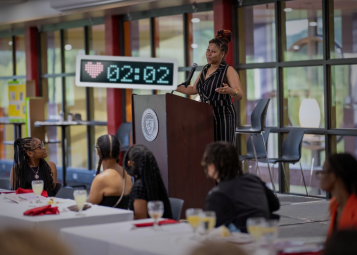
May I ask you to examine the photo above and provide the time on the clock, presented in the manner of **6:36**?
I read **2:02**
